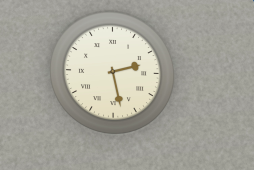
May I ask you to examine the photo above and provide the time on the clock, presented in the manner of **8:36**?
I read **2:28**
